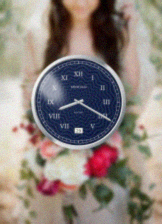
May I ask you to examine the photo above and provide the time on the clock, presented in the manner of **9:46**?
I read **8:20**
